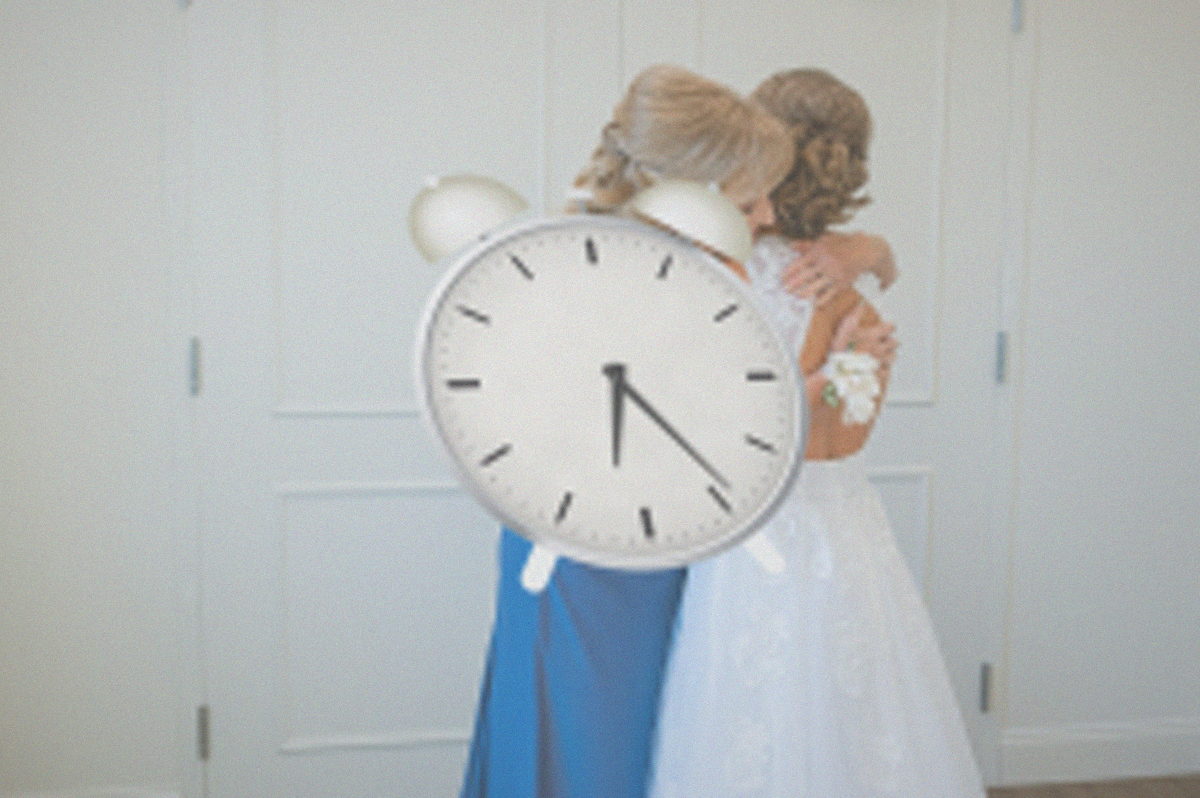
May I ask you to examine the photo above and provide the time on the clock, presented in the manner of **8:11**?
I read **6:24**
